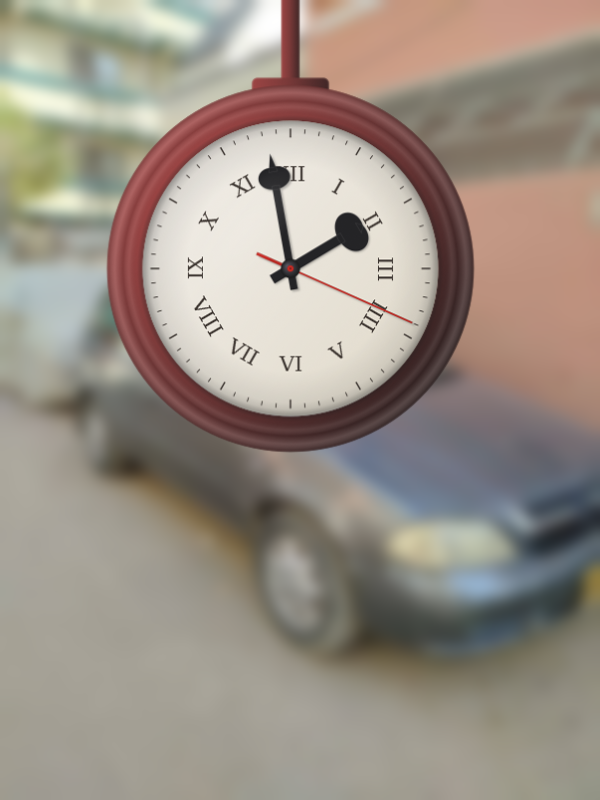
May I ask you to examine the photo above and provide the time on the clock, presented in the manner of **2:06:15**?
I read **1:58:19**
